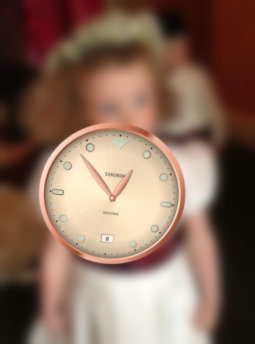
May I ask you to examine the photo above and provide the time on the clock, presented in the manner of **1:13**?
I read **12:53**
